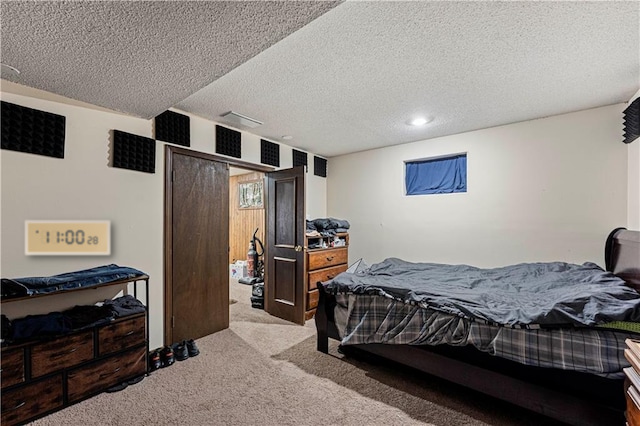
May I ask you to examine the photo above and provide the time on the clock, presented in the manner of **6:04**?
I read **11:00**
